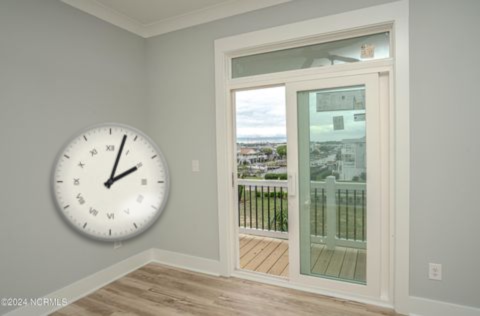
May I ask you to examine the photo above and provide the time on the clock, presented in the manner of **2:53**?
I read **2:03**
